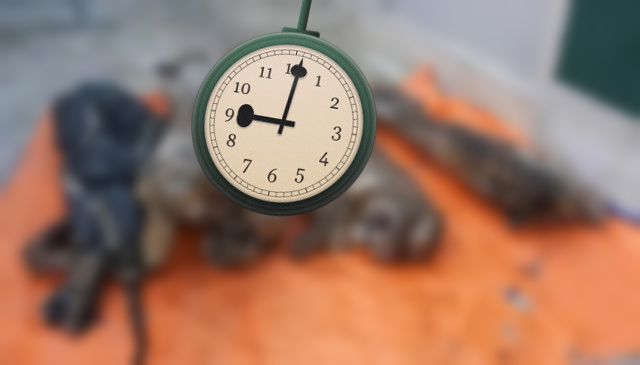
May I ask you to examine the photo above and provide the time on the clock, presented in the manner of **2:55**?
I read **9:01**
